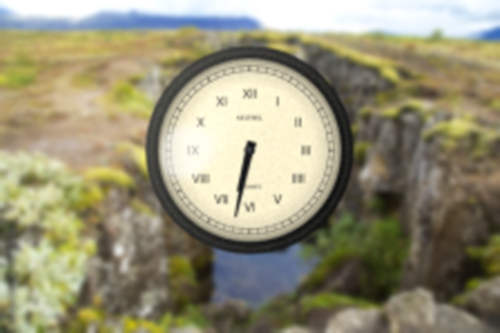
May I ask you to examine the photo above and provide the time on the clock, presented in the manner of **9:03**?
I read **6:32**
